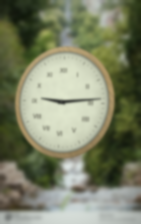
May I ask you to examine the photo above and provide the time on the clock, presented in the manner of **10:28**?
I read **9:14**
